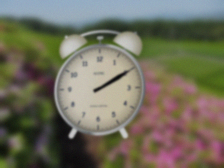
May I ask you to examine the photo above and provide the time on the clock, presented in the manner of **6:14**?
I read **2:10**
